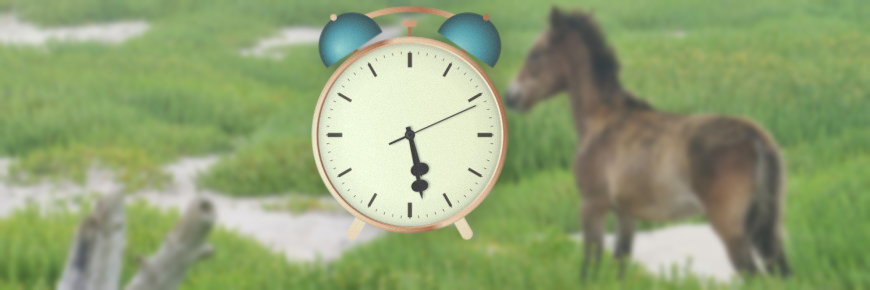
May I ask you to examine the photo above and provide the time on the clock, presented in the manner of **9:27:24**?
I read **5:28:11**
